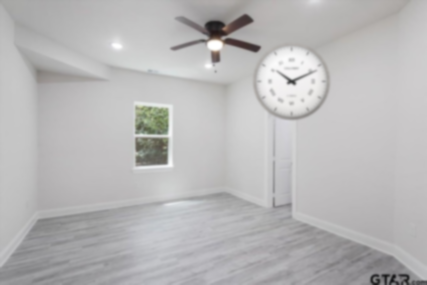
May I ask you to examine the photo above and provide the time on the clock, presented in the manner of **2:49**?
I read **10:11**
